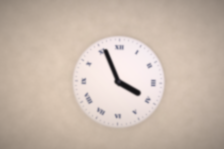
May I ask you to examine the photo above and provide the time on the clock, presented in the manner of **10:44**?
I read **3:56**
